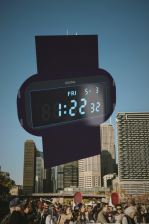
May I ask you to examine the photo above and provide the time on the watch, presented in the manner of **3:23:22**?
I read **1:22:32**
